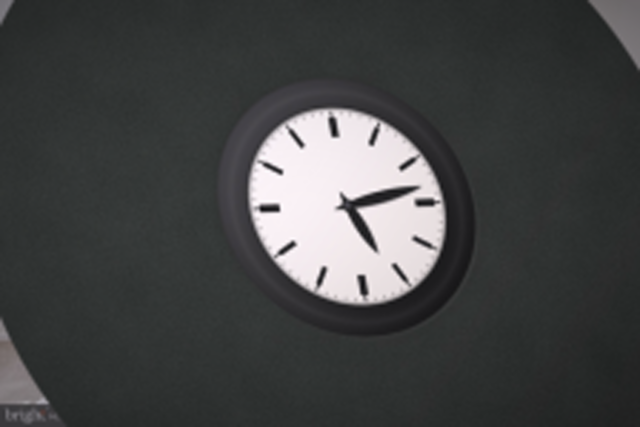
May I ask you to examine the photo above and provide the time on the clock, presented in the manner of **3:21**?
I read **5:13**
